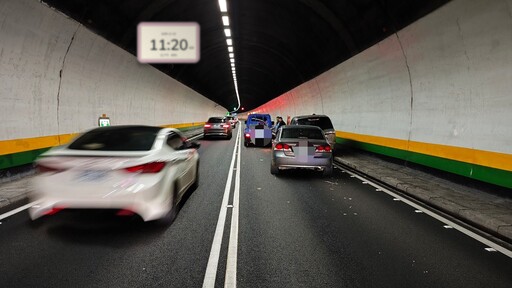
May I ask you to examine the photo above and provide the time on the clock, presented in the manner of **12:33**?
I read **11:20**
